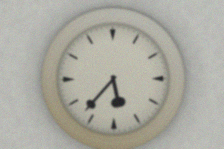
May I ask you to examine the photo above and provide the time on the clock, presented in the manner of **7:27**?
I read **5:37**
